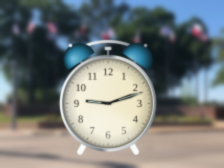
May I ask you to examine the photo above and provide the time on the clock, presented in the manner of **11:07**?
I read **9:12**
